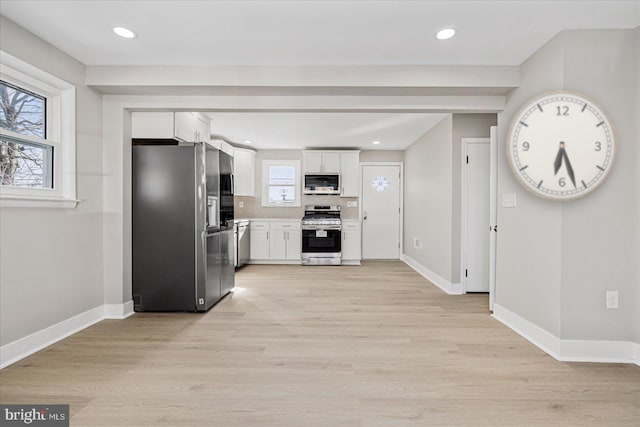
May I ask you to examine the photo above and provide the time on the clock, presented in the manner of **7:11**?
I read **6:27**
